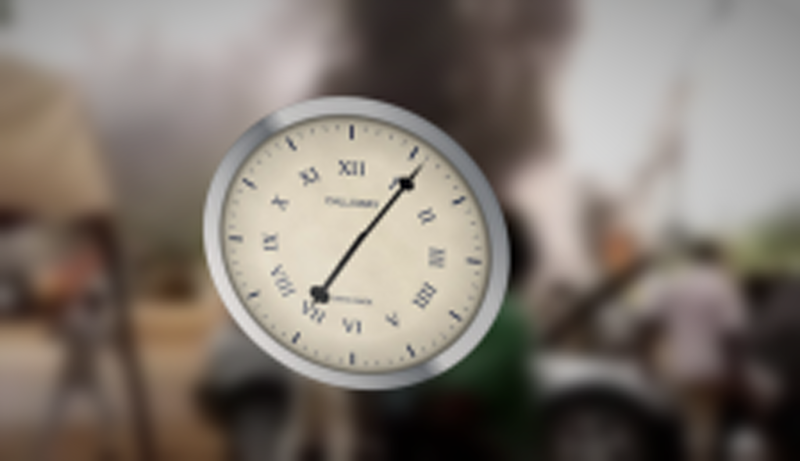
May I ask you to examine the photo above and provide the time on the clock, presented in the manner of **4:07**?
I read **7:06**
